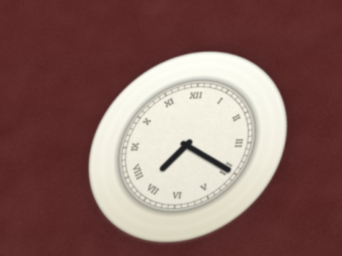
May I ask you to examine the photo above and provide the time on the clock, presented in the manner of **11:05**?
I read **7:20**
